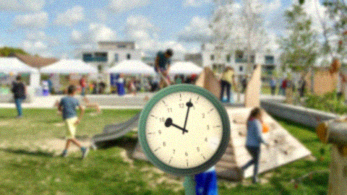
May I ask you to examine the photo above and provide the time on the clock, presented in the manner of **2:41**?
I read **10:03**
